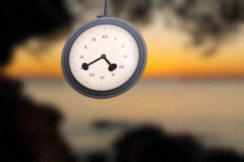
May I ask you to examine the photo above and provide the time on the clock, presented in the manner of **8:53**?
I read **4:40**
